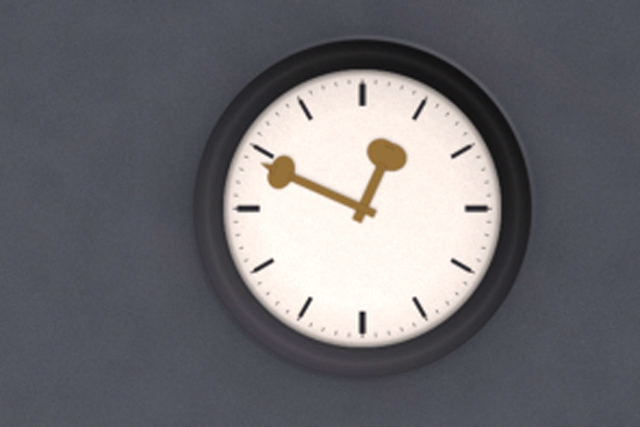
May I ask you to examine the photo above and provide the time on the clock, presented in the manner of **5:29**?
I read **12:49**
